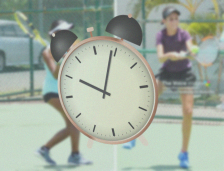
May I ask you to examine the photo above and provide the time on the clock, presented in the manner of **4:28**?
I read **10:04**
